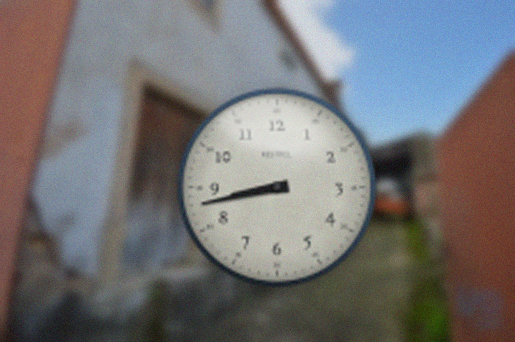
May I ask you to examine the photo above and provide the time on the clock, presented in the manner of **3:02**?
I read **8:43**
